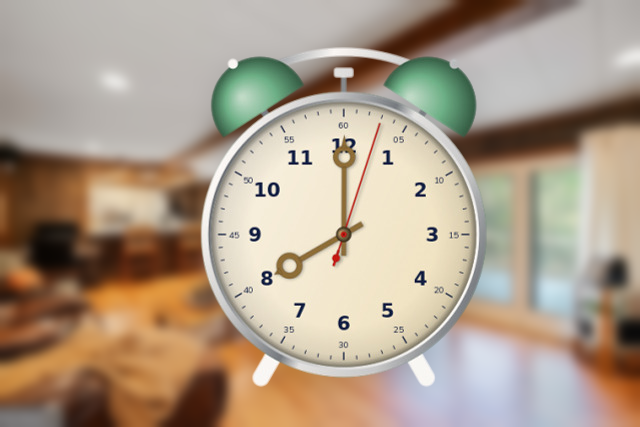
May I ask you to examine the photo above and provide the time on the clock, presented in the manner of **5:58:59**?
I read **8:00:03**
